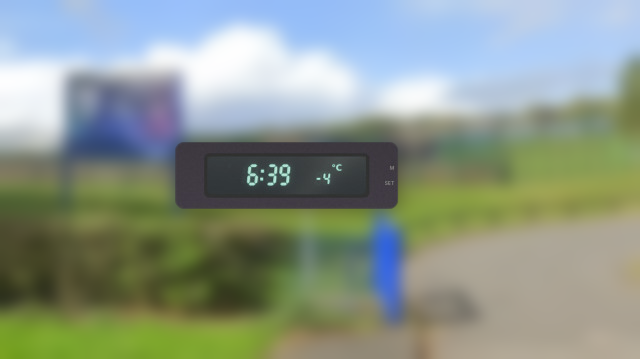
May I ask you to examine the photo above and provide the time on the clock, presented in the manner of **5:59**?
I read **6:39**
